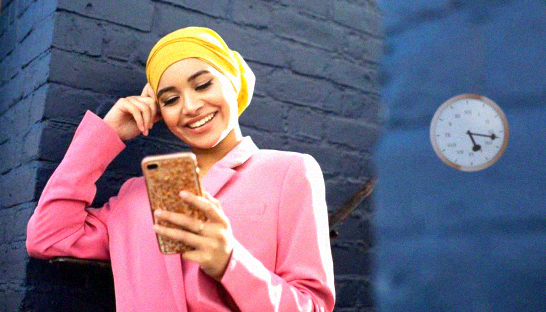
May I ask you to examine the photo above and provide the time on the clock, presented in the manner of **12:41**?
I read **5:17**
